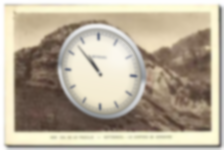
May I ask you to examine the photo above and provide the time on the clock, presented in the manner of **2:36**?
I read **10:53**
